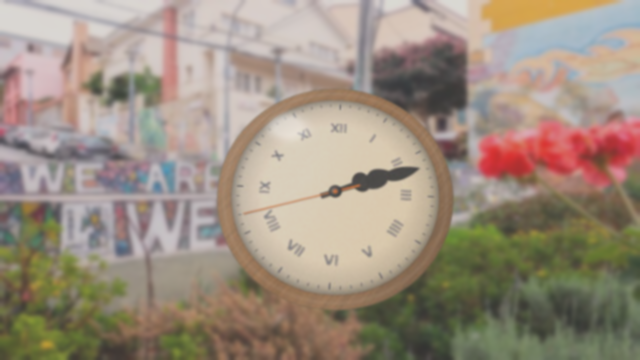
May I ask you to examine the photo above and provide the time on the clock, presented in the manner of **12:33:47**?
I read **2:11:42**
